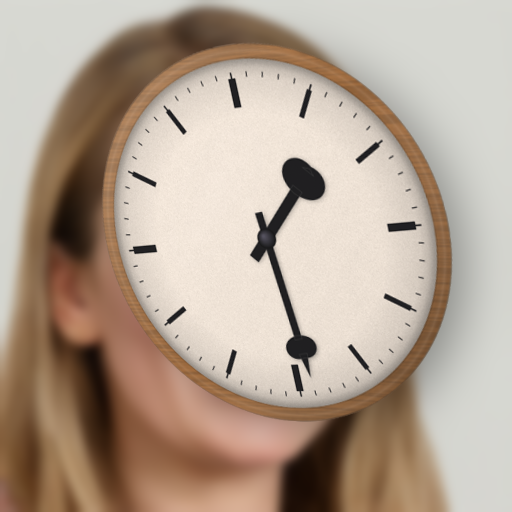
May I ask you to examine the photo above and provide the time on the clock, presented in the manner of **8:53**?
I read **1:29**
